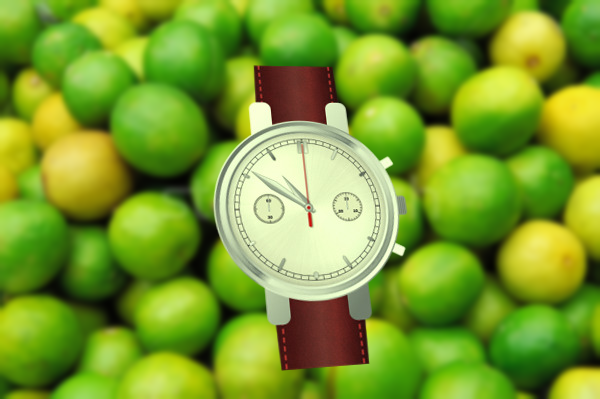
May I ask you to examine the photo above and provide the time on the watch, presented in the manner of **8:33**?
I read **10:51**
